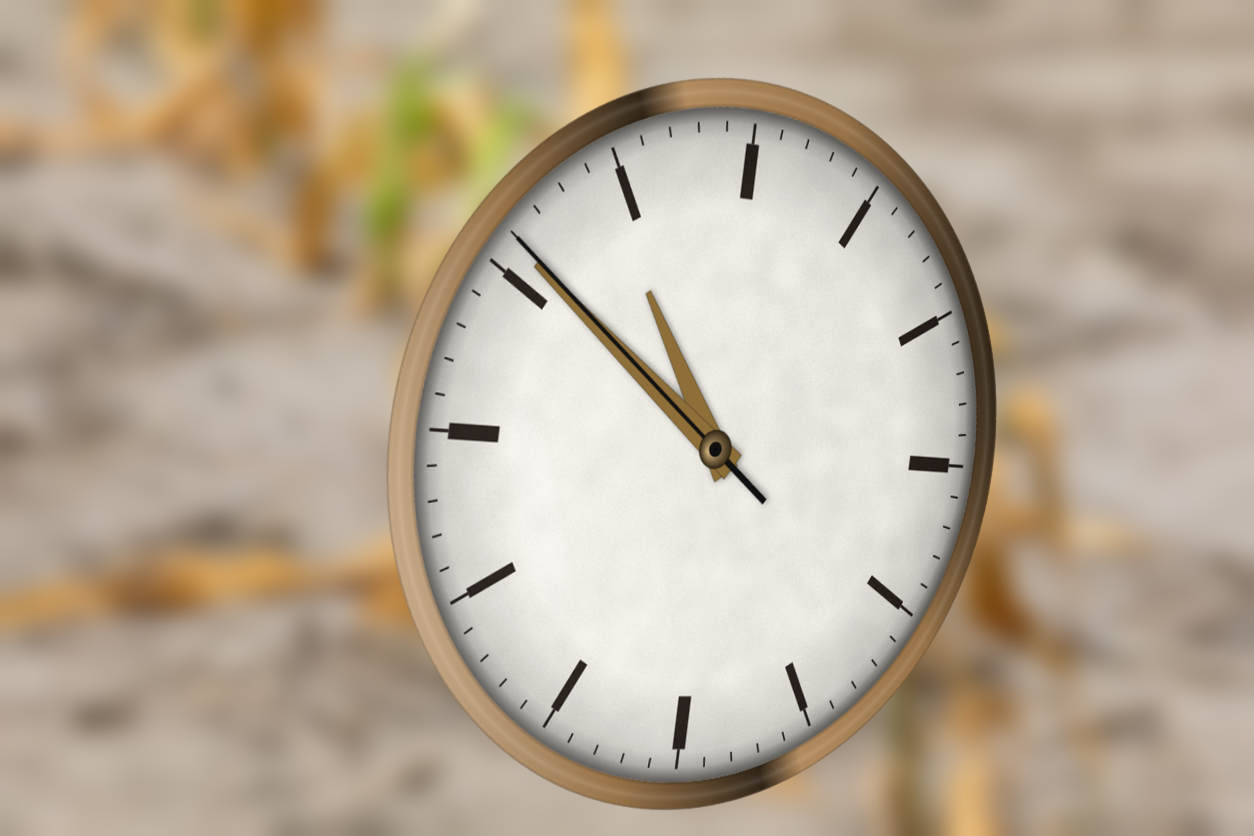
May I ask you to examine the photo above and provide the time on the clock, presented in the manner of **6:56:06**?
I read **10:50:51**
